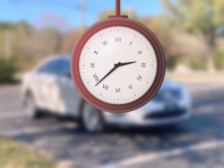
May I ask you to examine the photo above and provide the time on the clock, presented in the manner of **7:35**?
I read **2:38**
